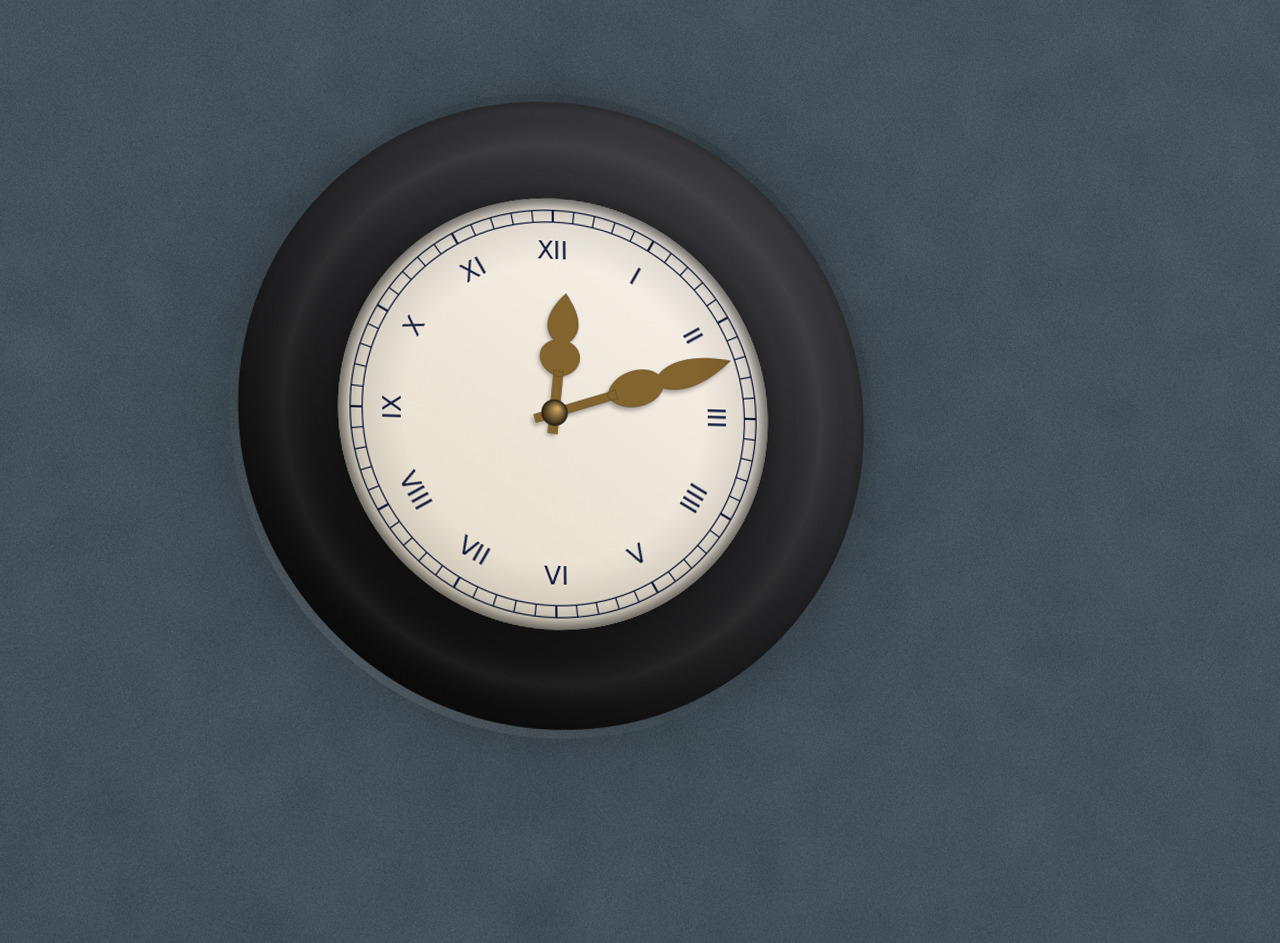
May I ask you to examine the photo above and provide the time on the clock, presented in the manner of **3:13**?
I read **12:12**
